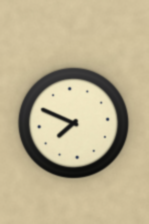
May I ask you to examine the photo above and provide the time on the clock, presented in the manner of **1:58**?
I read **7:50**
